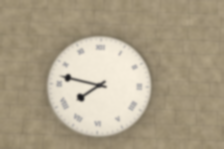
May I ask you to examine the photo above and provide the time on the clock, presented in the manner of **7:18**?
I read **7:47**
